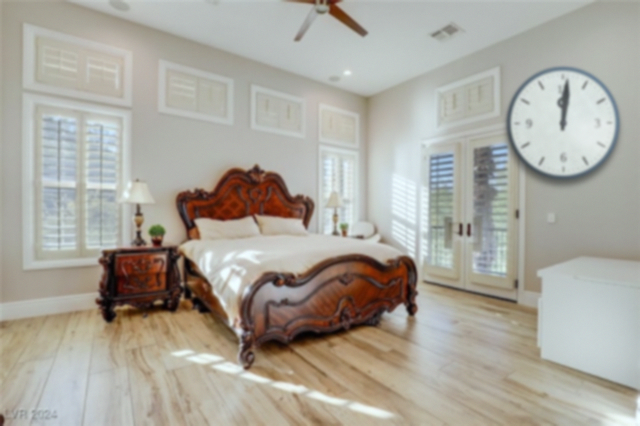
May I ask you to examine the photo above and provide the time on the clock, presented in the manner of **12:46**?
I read **12:01**
